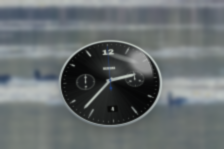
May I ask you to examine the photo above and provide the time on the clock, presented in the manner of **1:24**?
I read **2:37**
